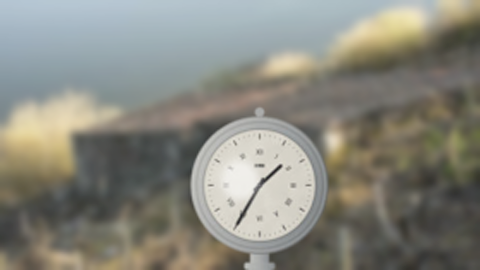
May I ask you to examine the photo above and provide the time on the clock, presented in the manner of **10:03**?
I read **1:35**
